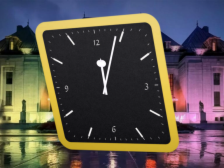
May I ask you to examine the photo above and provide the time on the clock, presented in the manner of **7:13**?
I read **12:04**
